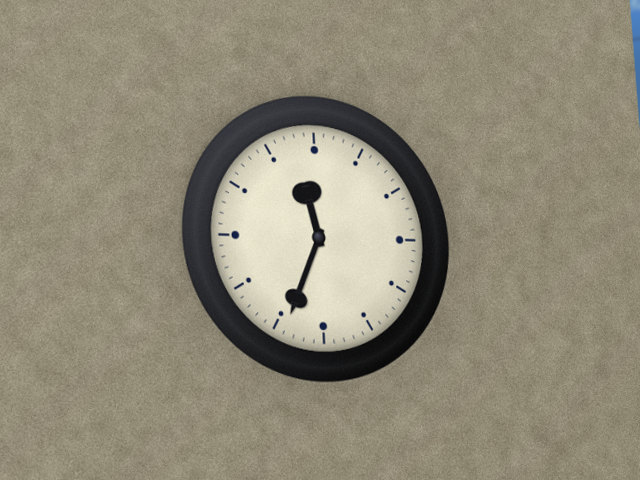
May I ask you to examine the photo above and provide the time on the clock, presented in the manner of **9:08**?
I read **11:34**
